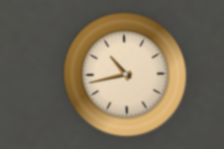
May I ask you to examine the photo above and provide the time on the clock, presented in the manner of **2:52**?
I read **10:43**
